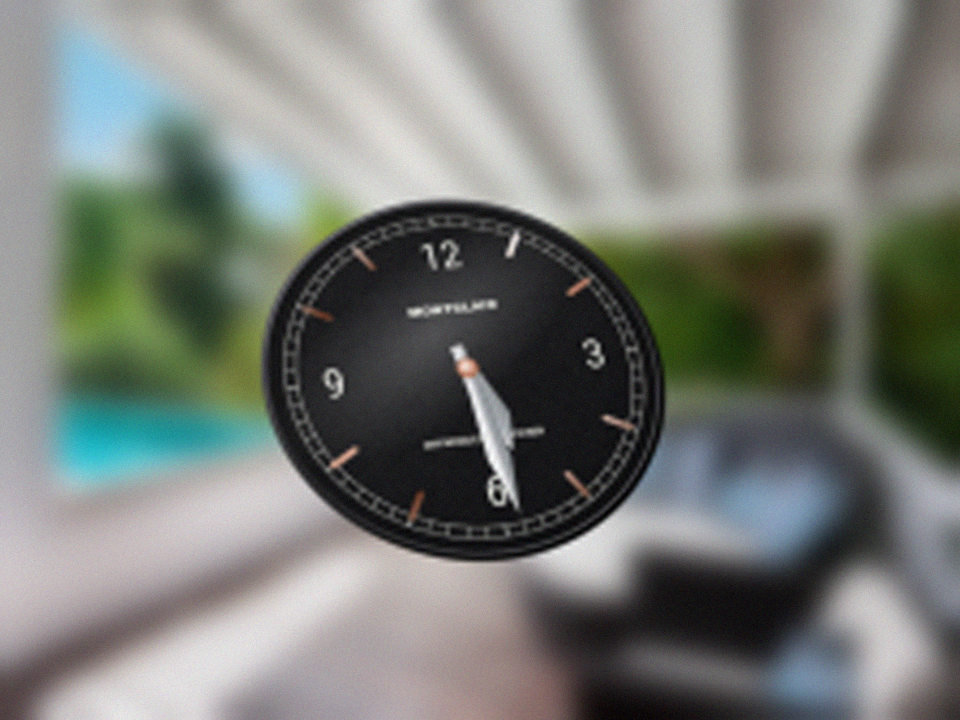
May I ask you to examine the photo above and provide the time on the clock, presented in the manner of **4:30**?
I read **5:29**
